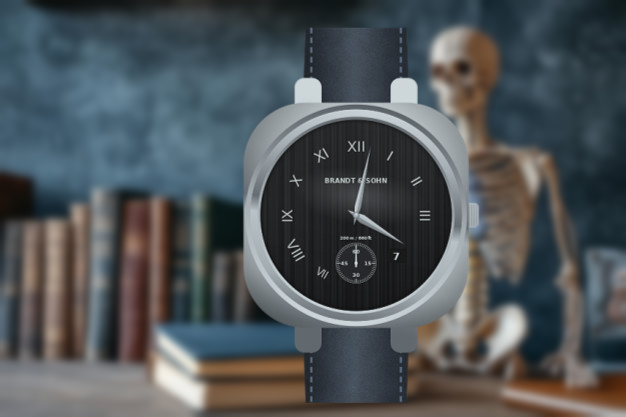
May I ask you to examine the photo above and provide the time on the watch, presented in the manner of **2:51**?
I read **4:02**
